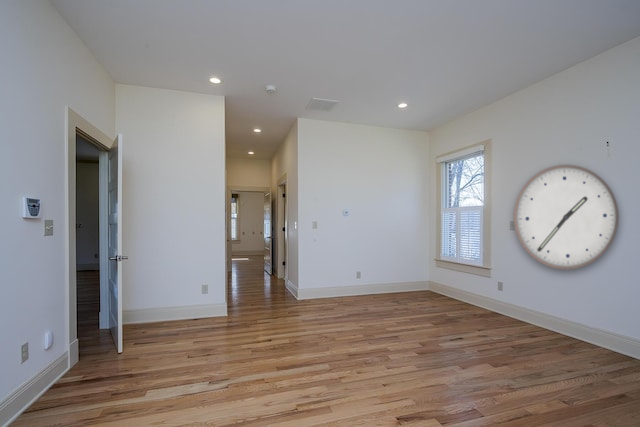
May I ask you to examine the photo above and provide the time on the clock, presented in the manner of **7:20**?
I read **1:37**
